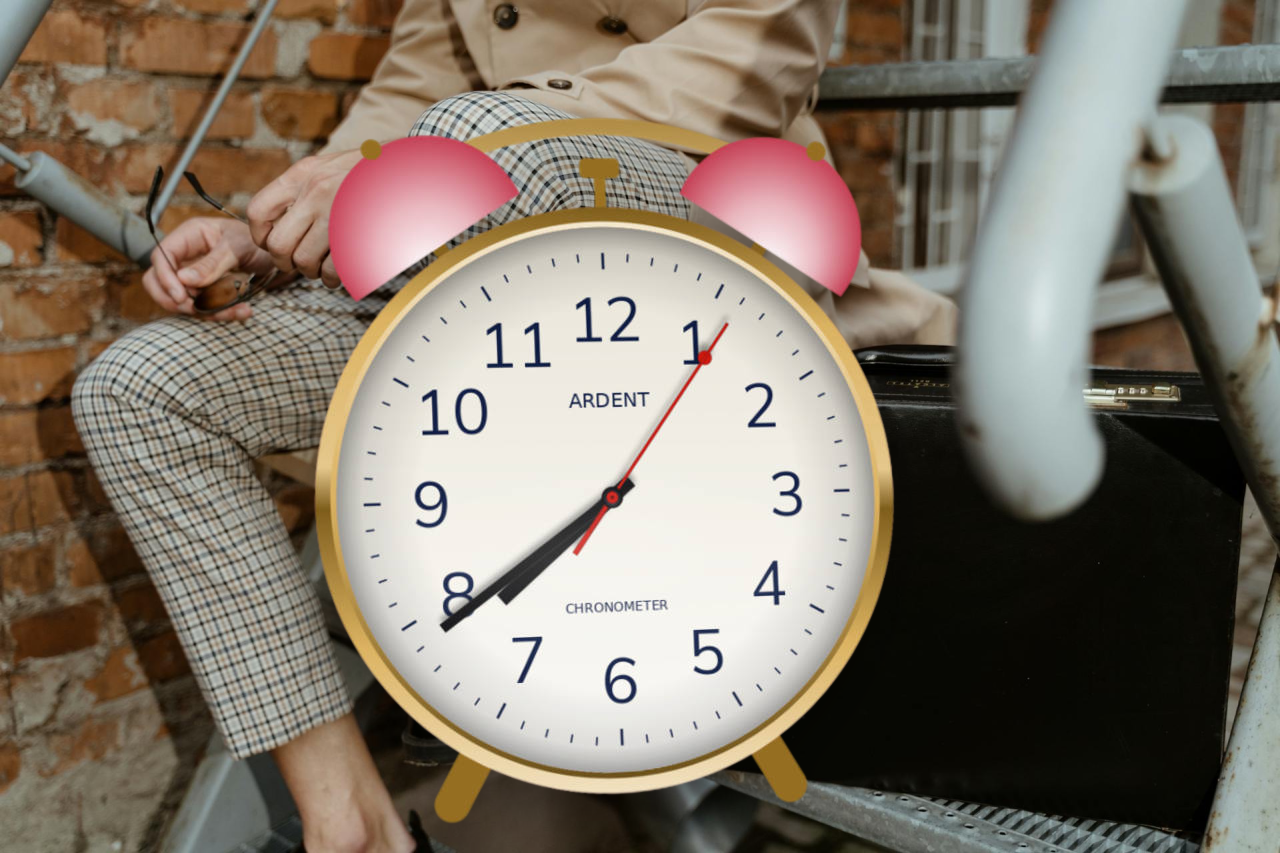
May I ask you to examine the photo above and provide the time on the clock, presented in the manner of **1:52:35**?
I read **7:39:06**
